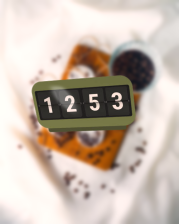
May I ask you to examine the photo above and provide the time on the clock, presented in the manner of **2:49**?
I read **12:53**
